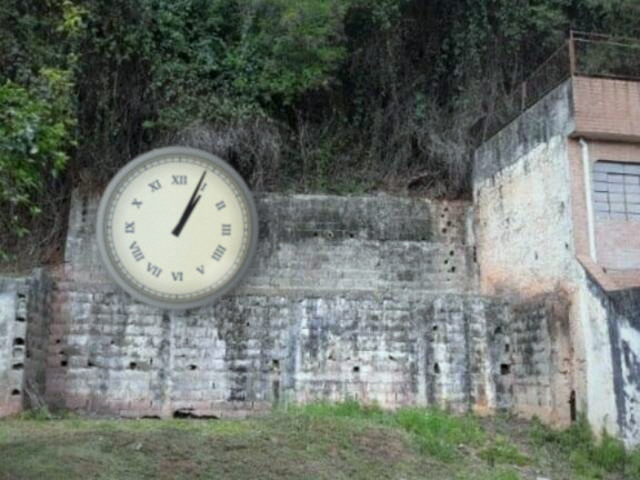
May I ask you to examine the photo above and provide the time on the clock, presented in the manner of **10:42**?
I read **1:04**
